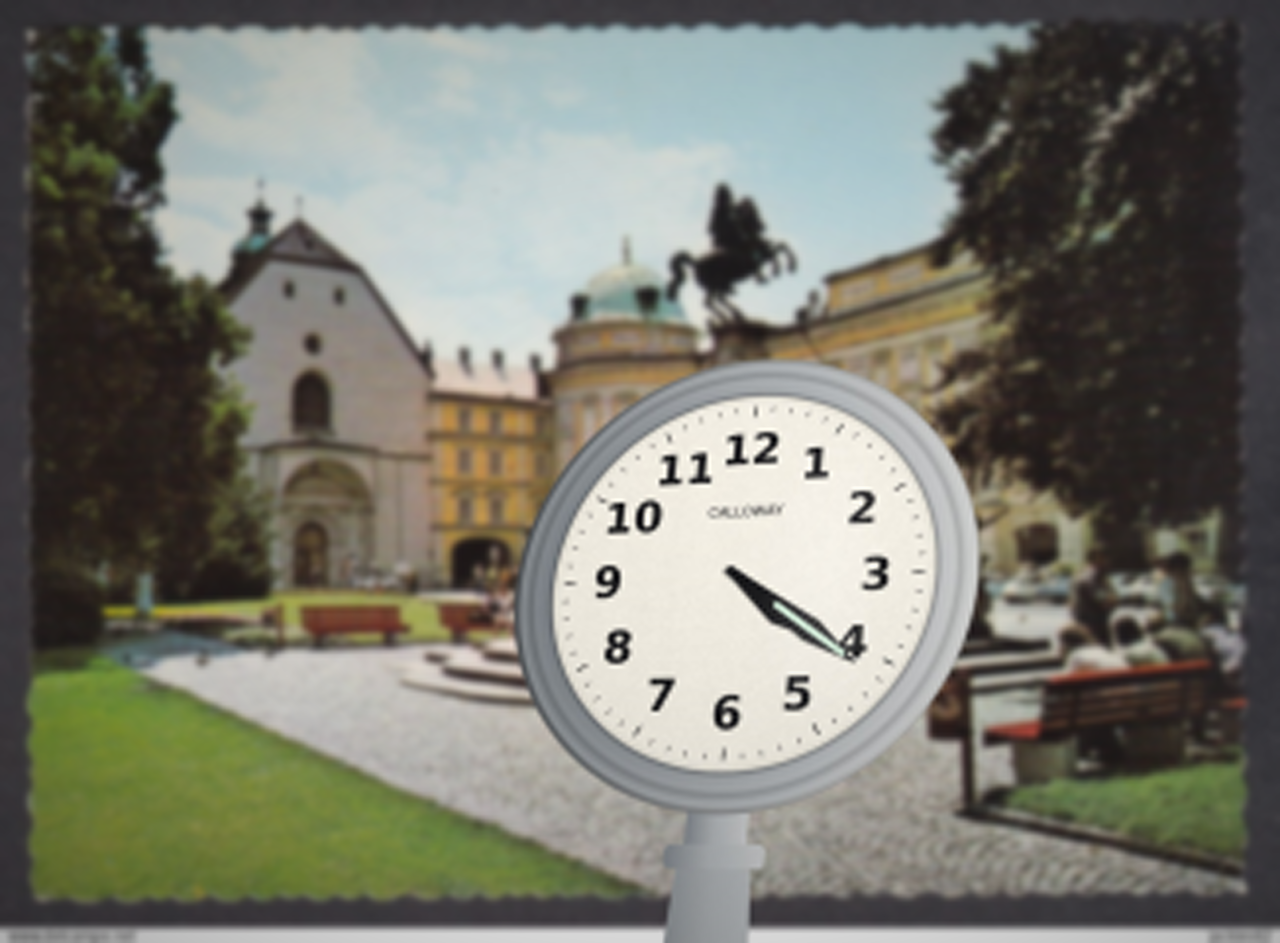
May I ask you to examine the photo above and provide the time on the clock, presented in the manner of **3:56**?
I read **4:21**
